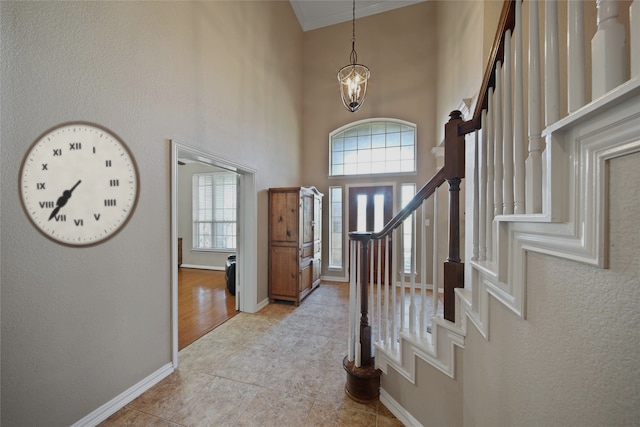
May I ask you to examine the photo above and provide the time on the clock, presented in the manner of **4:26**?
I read **7:37**
